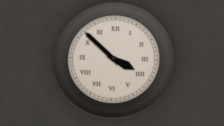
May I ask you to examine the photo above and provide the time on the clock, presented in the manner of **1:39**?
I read **3:52**
